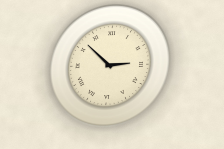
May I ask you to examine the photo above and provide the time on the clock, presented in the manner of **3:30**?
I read **2:52**
